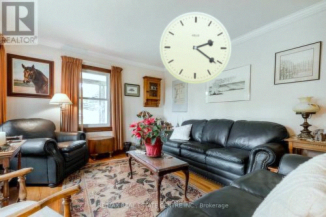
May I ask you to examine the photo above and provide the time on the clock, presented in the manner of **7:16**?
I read **2:21**
